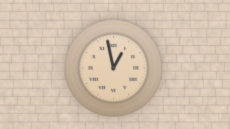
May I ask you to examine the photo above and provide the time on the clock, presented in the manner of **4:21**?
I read **12:58**
